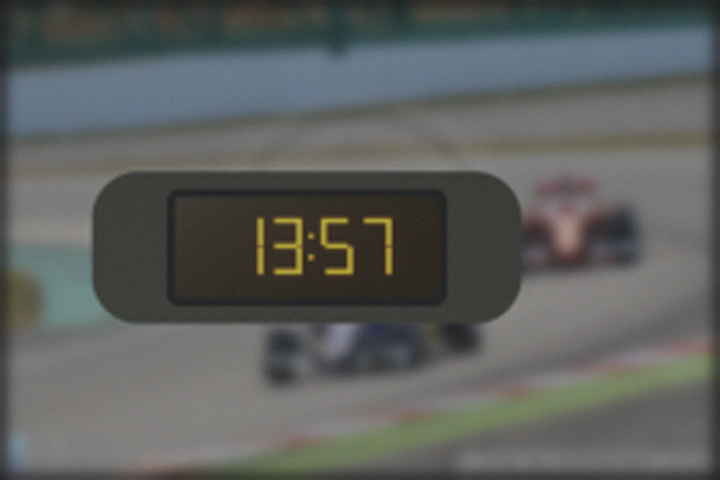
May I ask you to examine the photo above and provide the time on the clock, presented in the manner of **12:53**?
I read **13:57**
